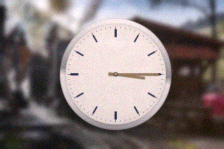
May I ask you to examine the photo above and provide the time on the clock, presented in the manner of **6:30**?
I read **3:15**
